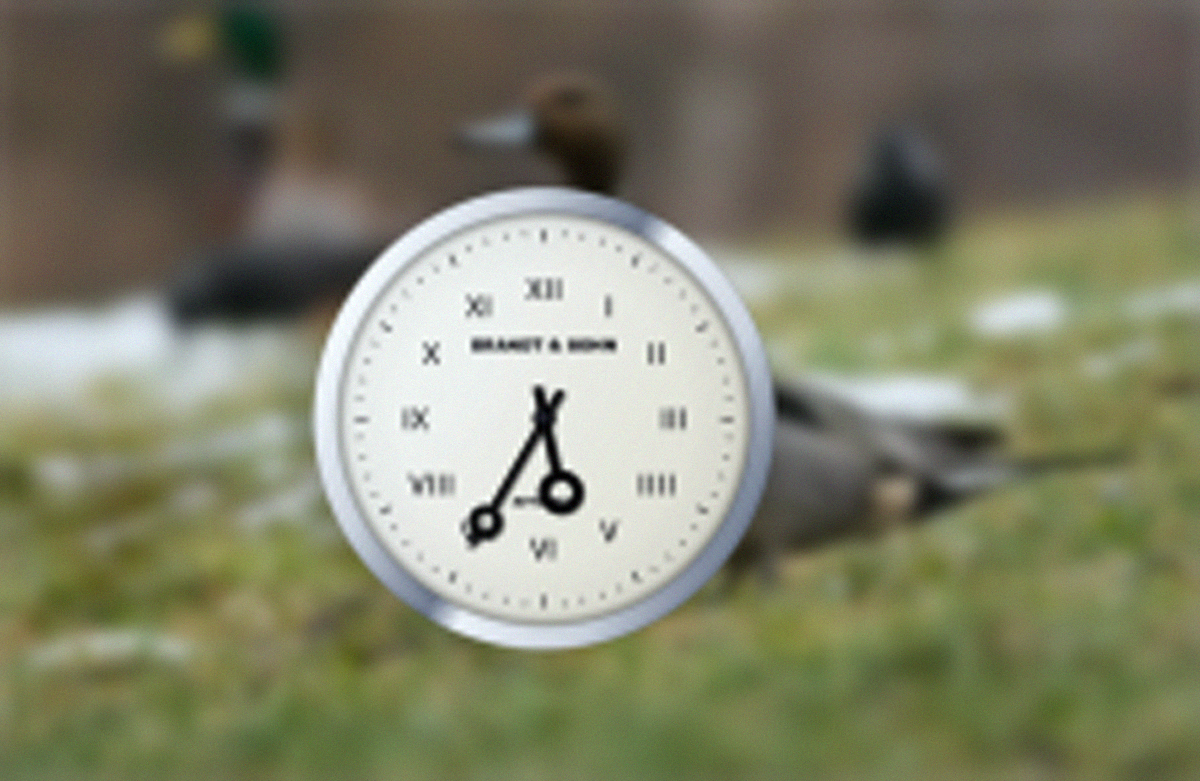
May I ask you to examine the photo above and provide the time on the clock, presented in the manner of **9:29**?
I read **5:35**
